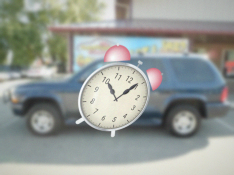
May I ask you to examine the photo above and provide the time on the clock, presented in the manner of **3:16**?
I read **10:04**
